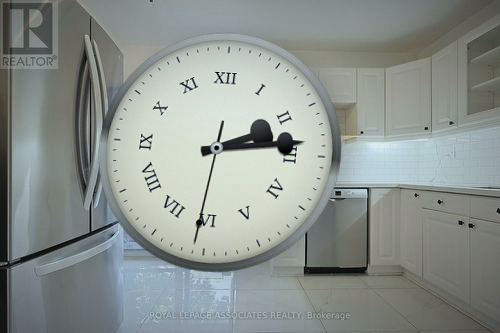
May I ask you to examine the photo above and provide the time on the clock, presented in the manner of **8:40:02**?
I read **2:13:31**
